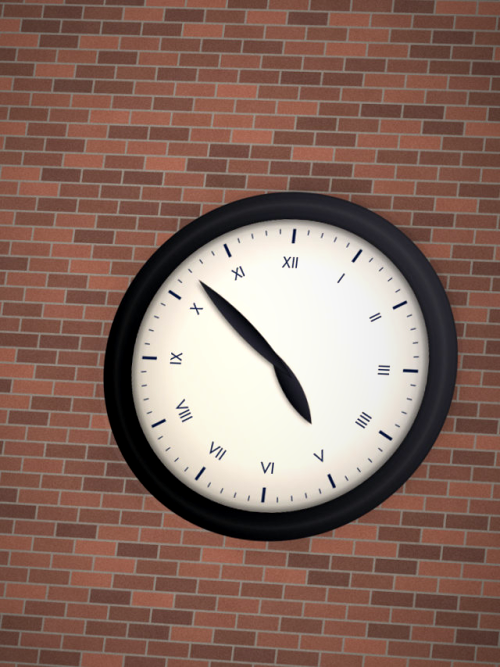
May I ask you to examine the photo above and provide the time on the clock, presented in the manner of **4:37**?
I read **4:52**
